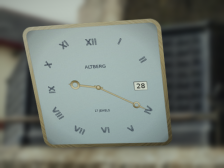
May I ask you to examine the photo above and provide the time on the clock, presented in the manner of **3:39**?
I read **9:20**
